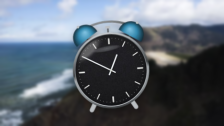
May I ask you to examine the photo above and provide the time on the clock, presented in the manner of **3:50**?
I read **12:50**
